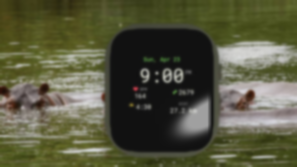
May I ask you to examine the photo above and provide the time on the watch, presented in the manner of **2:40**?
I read **9:00**
